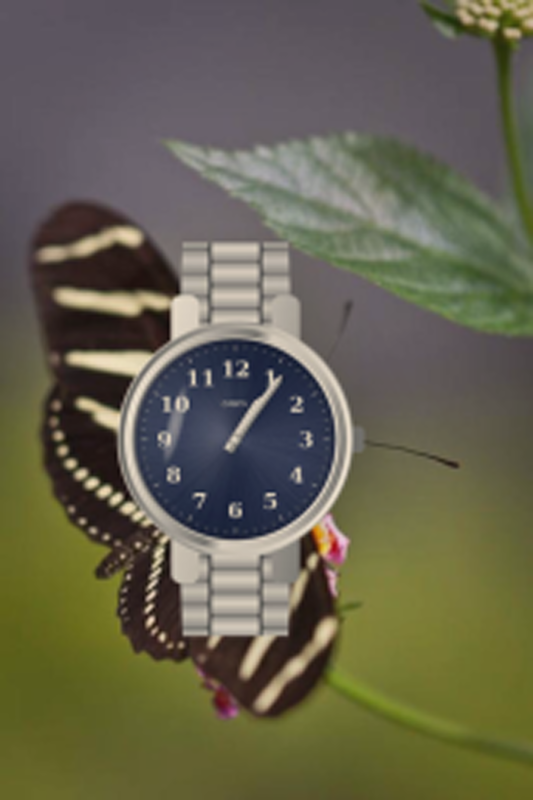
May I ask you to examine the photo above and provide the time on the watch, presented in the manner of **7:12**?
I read **1:06**
